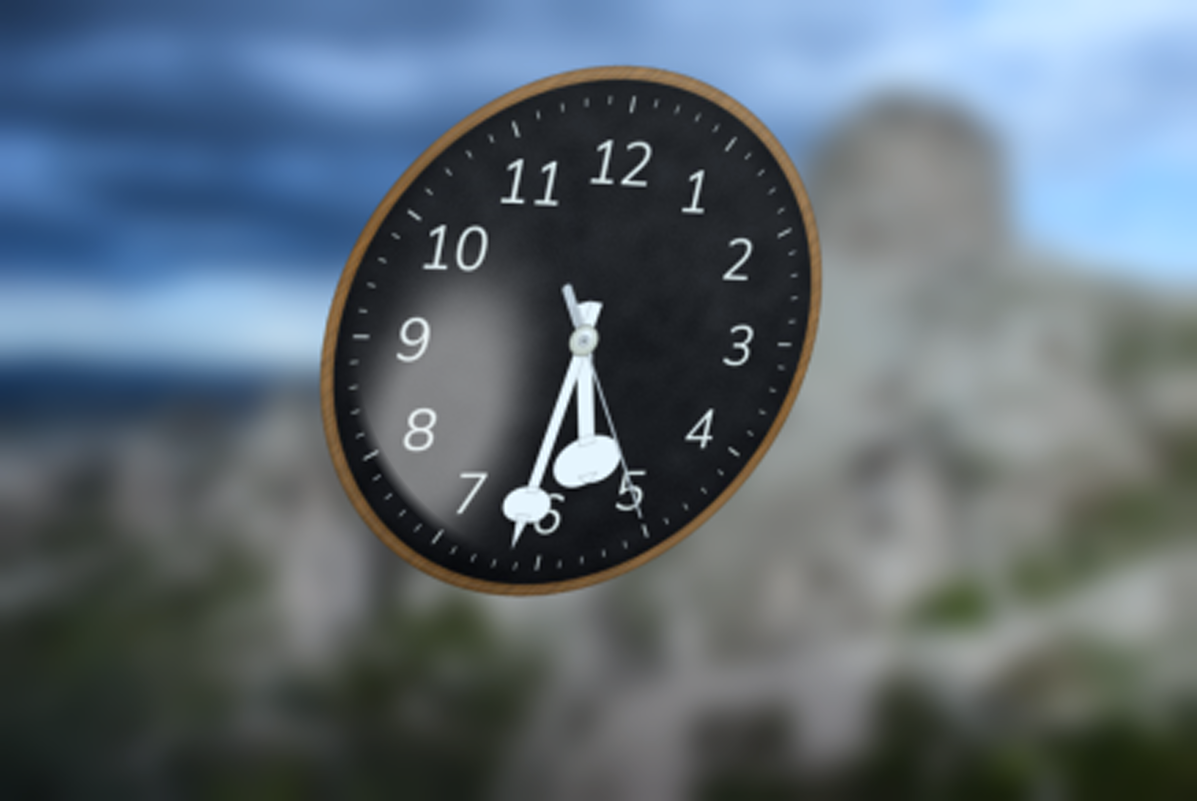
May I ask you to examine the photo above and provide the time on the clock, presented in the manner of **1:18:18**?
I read **5:31:25**
